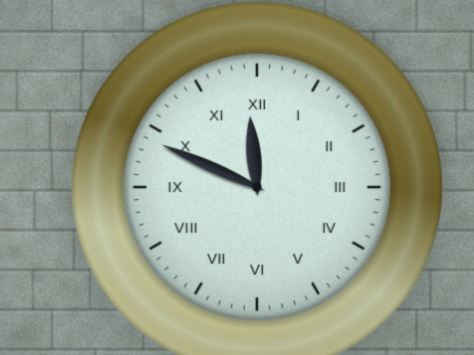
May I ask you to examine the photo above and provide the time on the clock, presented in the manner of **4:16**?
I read **11:49**
